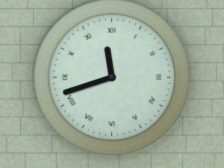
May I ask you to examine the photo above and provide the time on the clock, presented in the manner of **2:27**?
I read **11:42**
